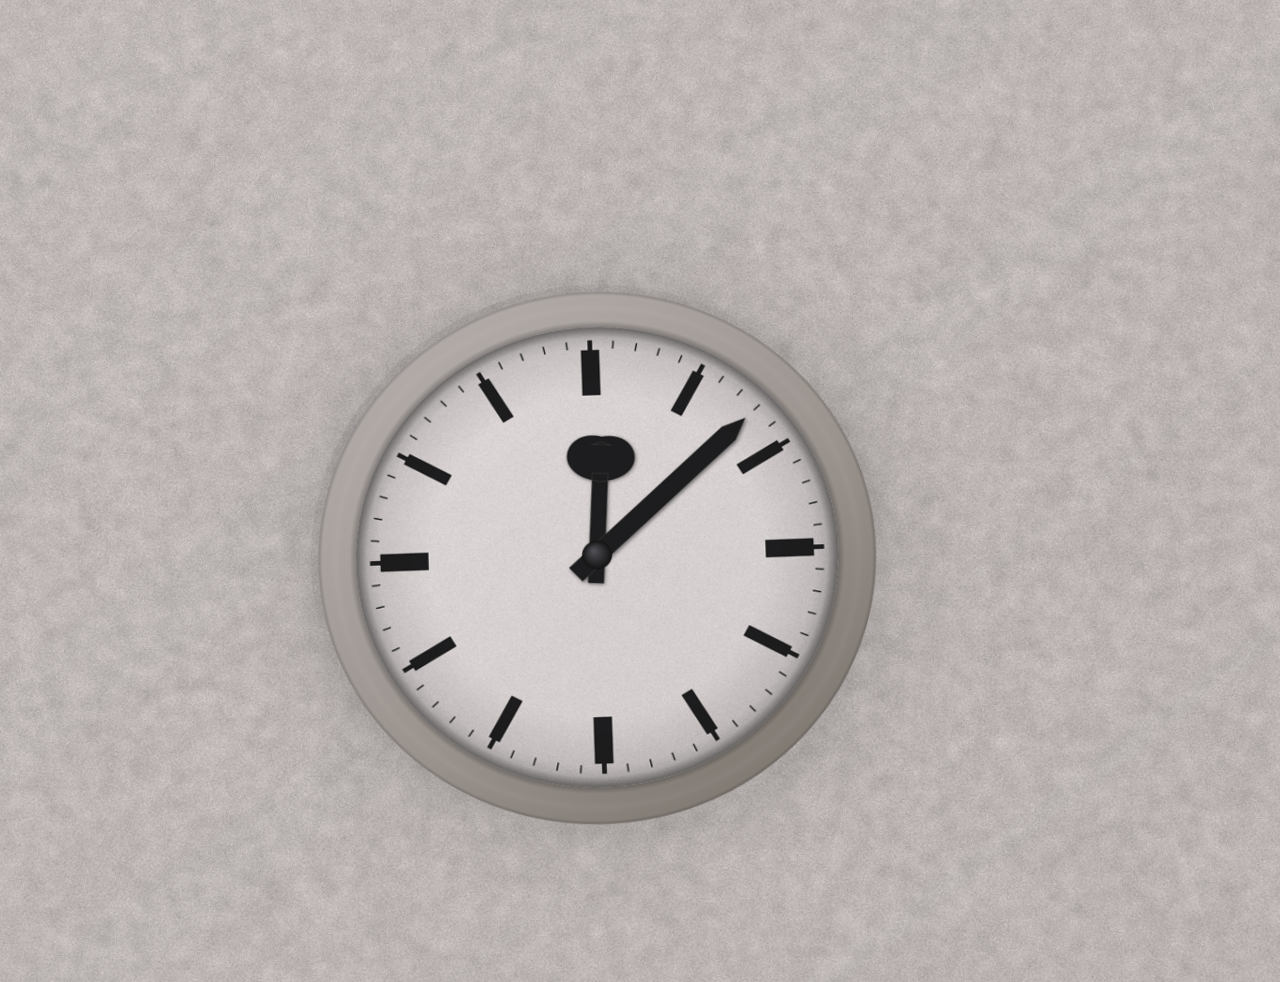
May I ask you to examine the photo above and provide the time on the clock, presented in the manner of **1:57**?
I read **12:08**
